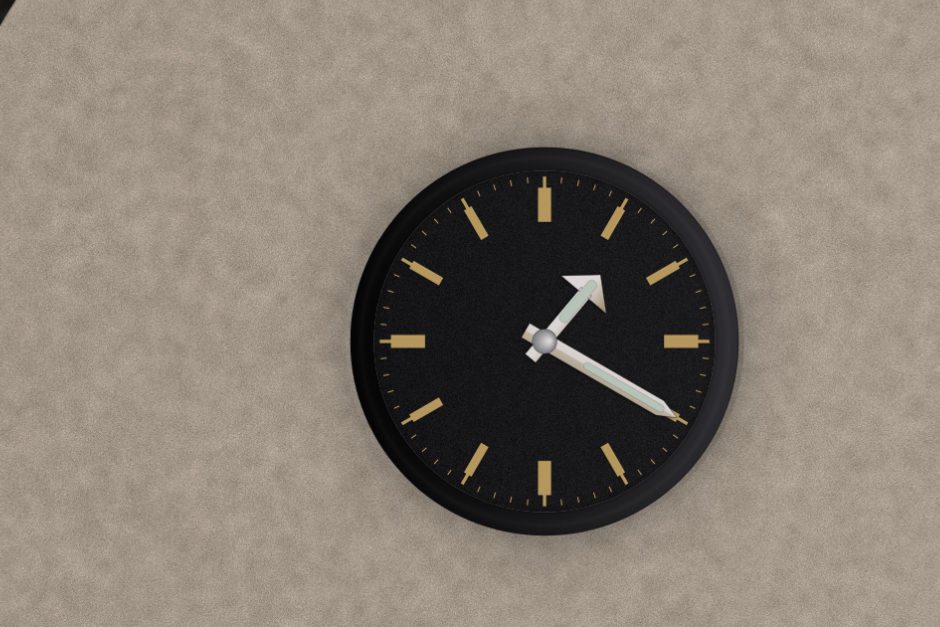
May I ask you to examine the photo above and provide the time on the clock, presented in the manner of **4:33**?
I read **1:20**
